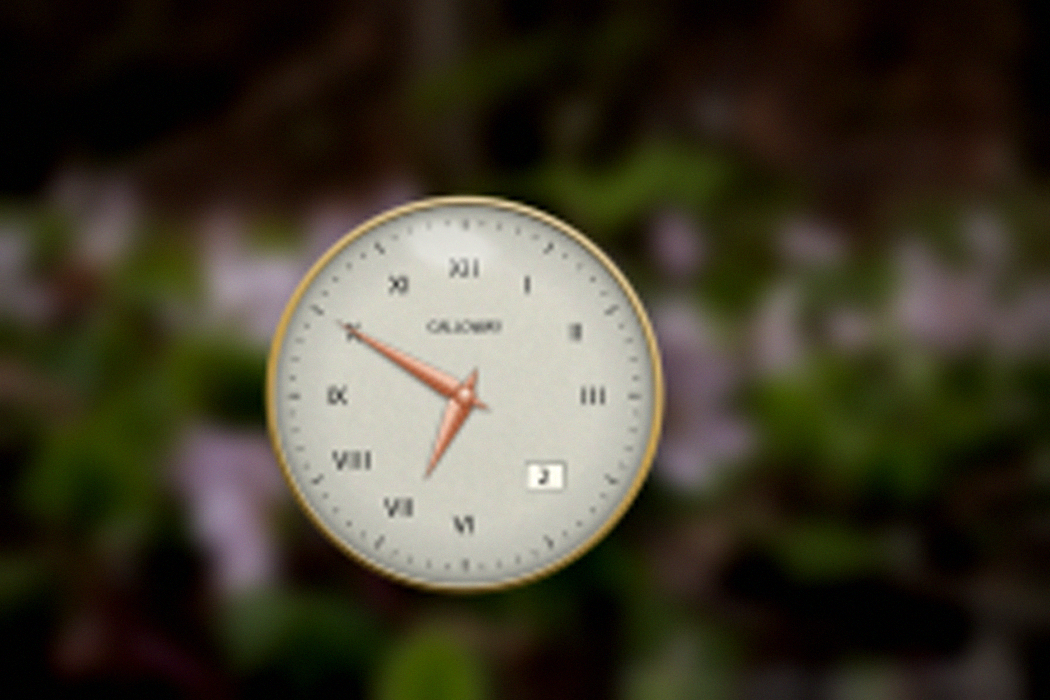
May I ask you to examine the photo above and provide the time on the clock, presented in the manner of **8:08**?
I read **6:50**
